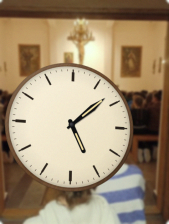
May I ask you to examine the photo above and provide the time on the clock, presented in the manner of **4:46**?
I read **5:08**
